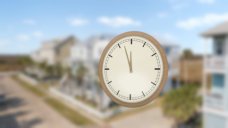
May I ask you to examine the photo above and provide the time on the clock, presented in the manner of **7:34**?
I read **11:57**
